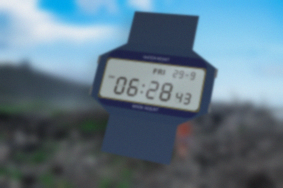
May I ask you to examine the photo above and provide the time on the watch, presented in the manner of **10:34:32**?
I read **6:28:43**
